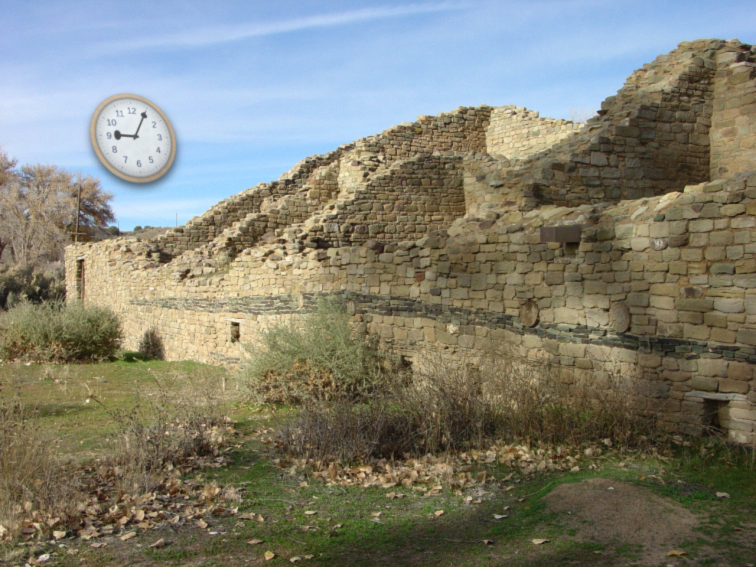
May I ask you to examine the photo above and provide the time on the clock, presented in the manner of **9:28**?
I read **9:05**
